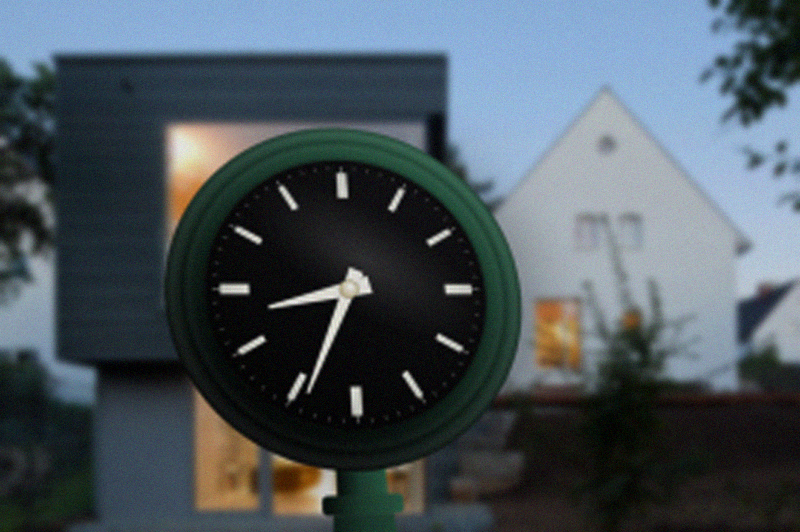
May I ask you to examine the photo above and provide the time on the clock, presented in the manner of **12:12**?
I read **8:34**
